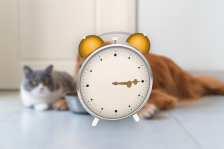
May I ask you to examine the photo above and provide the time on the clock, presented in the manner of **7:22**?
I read **3:15**
